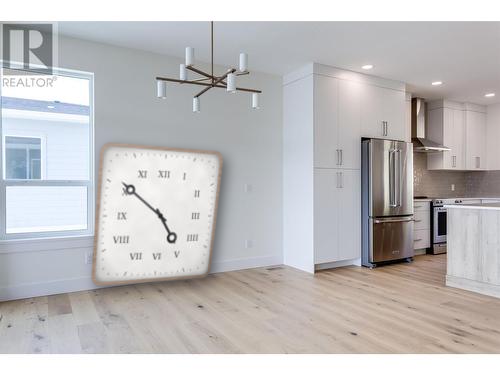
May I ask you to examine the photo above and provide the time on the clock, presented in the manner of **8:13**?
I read **4:51**
